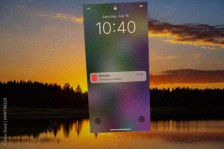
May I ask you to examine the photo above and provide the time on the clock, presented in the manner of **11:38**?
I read **10:40**
